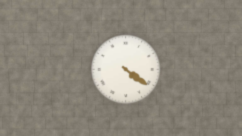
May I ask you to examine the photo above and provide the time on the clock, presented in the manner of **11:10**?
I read **4:21**
